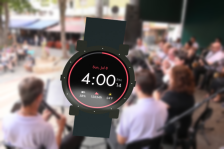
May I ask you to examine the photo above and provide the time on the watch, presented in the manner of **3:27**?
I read **4:00**
